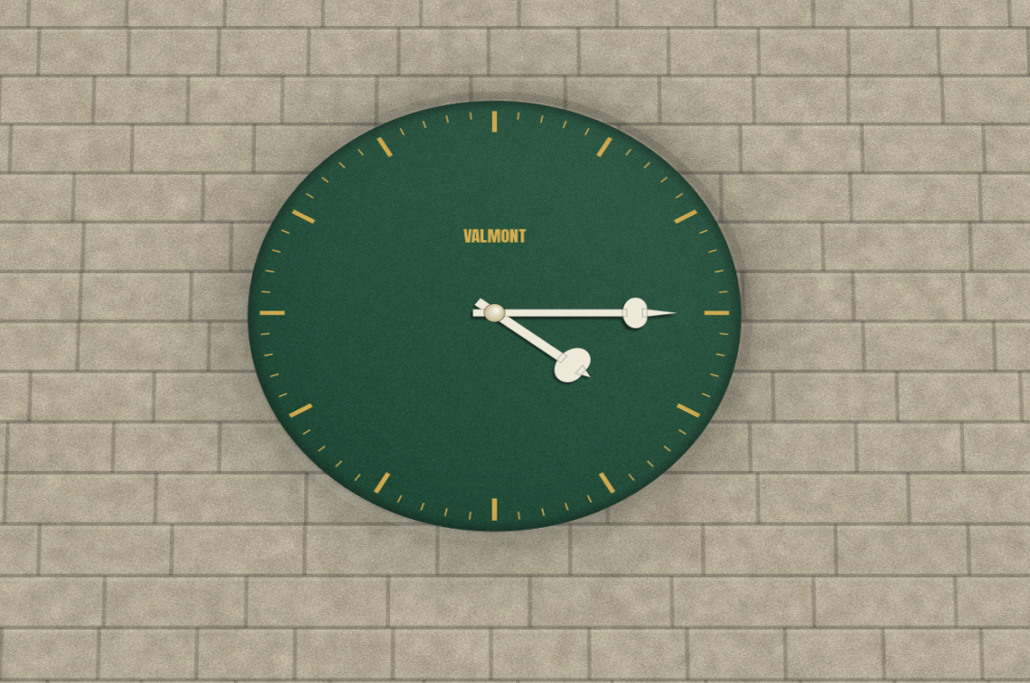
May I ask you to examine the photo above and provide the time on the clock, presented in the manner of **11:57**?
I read **4:15**
